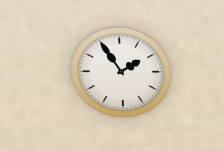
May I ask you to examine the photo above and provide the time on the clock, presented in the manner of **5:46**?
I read **1:55**
